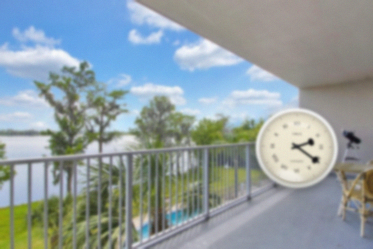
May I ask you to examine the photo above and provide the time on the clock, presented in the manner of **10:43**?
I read **2:21**
